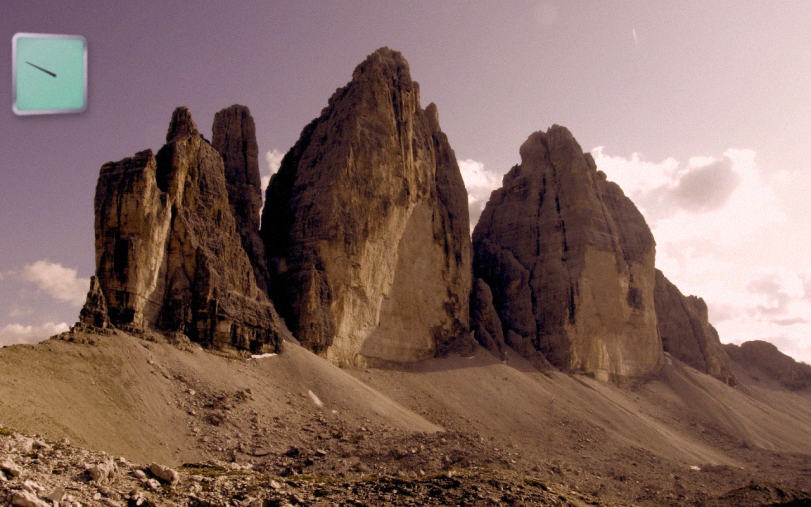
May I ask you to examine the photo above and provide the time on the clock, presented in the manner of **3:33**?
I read **9:49**
